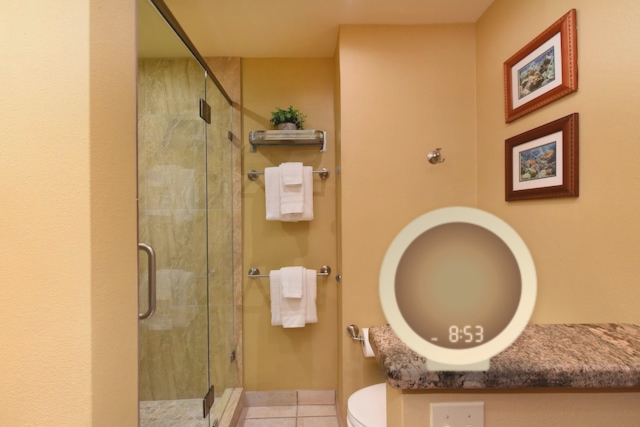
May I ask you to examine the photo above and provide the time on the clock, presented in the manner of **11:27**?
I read **8:53**
